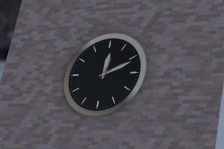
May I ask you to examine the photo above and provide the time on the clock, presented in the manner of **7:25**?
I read **12:11**
